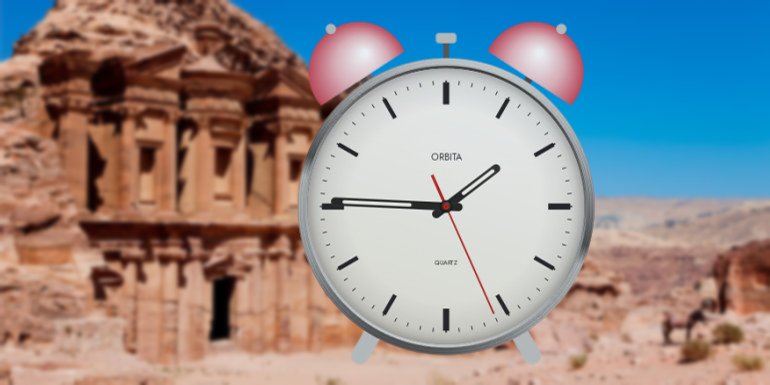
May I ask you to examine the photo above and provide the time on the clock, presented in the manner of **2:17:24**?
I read **1:45:26**
